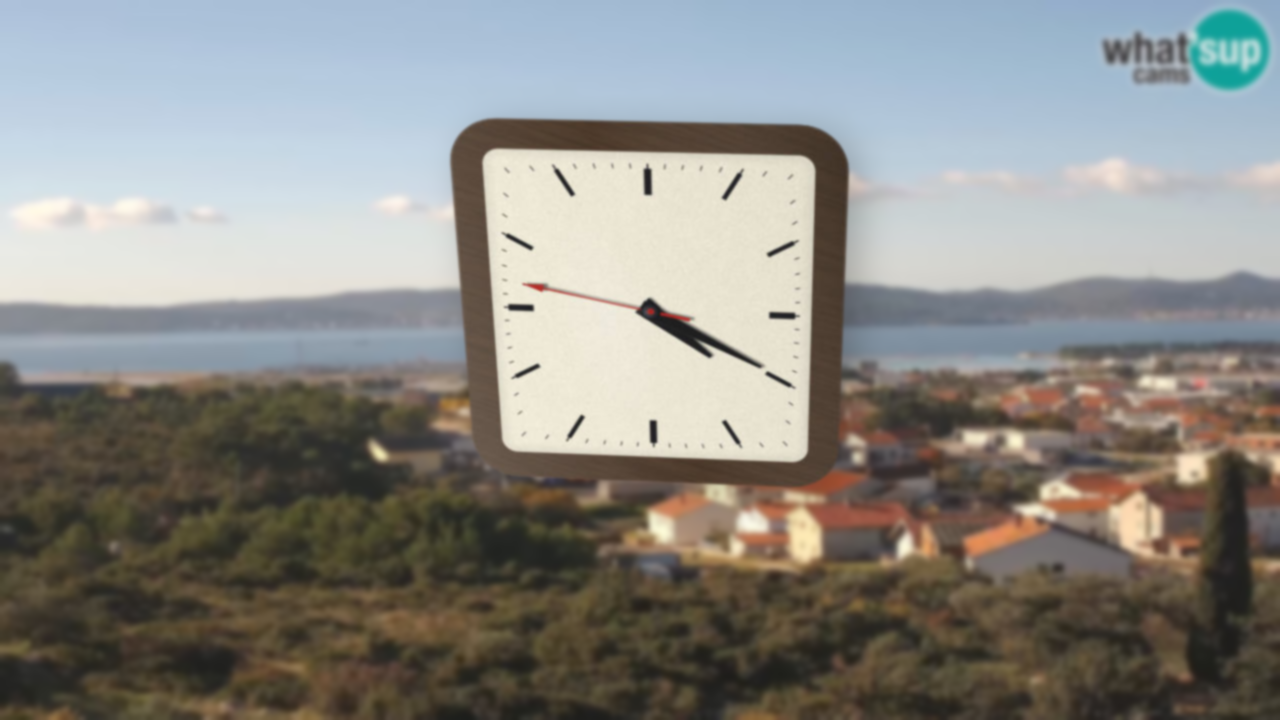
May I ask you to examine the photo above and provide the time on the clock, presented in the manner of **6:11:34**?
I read **4:19:47**
